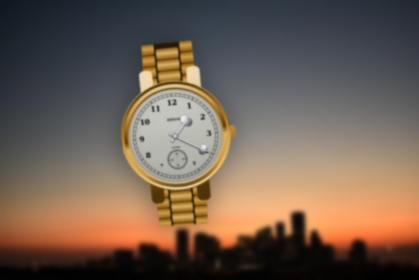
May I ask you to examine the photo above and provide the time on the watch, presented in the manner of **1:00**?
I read **1:20**
